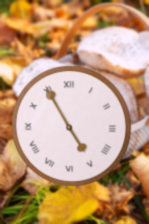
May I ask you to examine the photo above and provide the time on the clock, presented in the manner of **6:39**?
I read **4:55**
